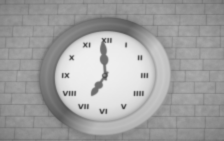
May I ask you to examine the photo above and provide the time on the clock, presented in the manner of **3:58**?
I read **6:59**
